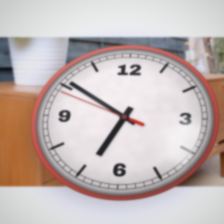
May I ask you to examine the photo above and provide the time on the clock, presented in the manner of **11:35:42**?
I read **6:50:49**
